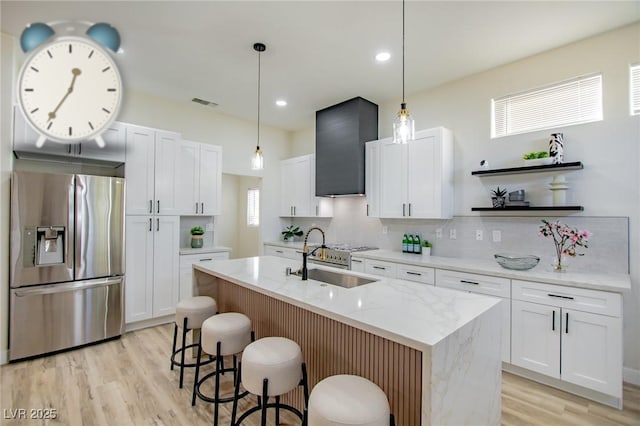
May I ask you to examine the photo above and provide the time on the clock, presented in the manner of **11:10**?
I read **12:36**
